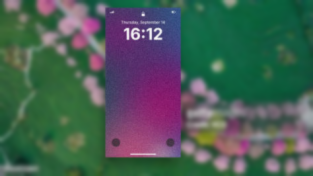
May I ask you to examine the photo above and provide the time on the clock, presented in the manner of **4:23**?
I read **16:12**
